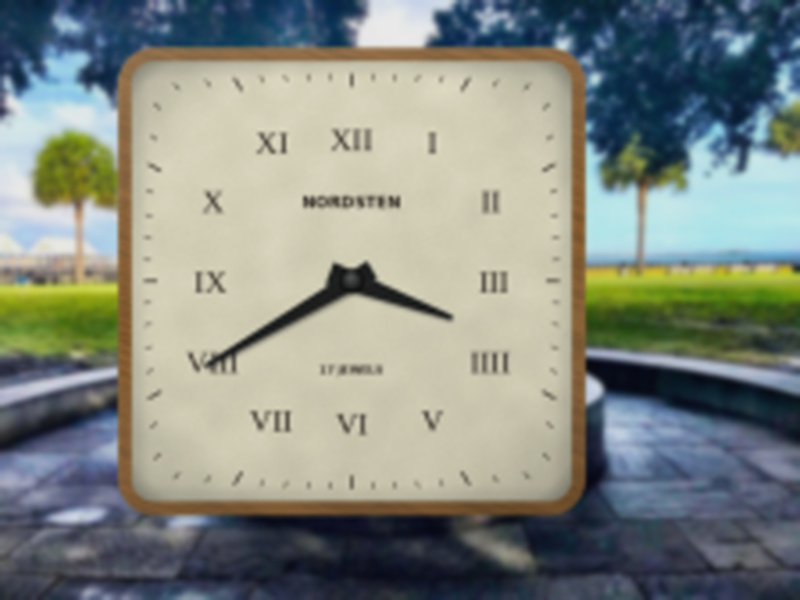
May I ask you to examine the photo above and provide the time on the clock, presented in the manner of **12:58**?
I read **3:40**
